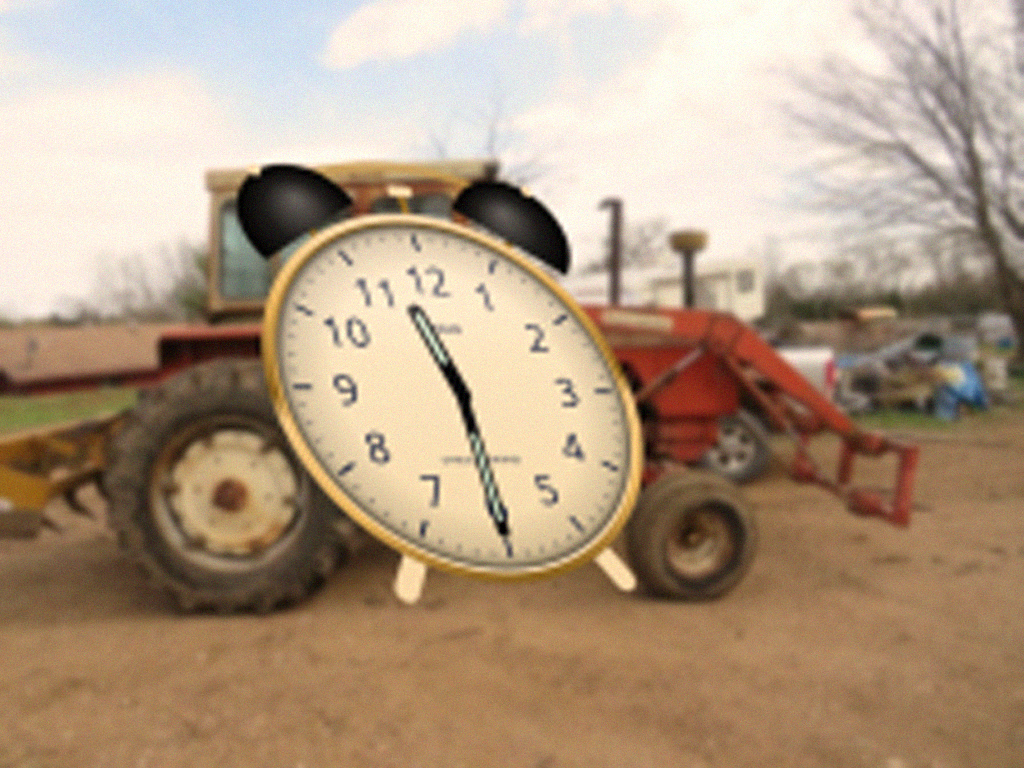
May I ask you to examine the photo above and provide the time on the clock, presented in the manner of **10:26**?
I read **11:30**
